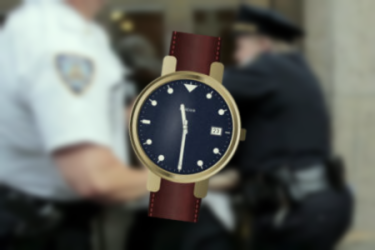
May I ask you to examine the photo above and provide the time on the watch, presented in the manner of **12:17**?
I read **11:30**
